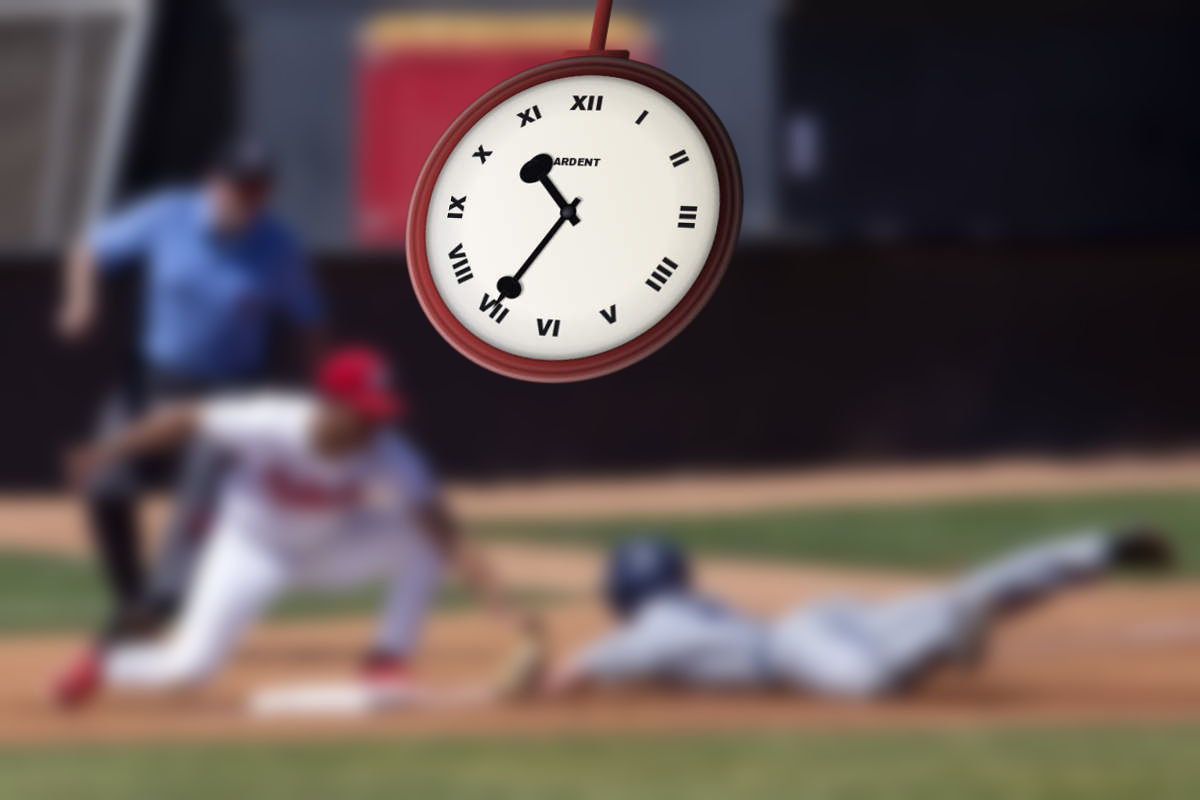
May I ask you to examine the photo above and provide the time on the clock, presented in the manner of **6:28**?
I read **10:35**
